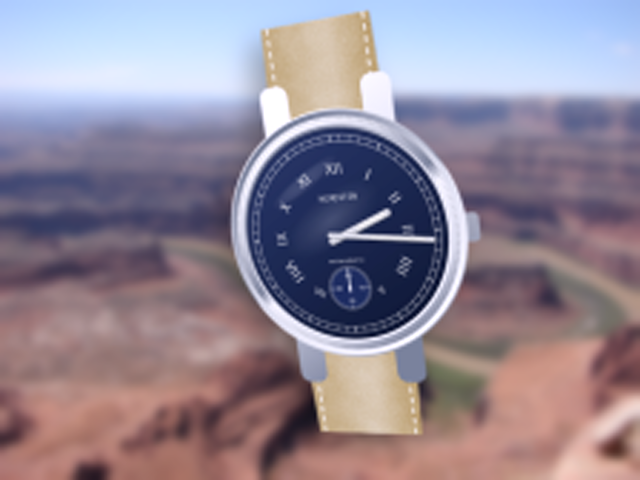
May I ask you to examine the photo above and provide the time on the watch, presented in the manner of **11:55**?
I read **2:16**
